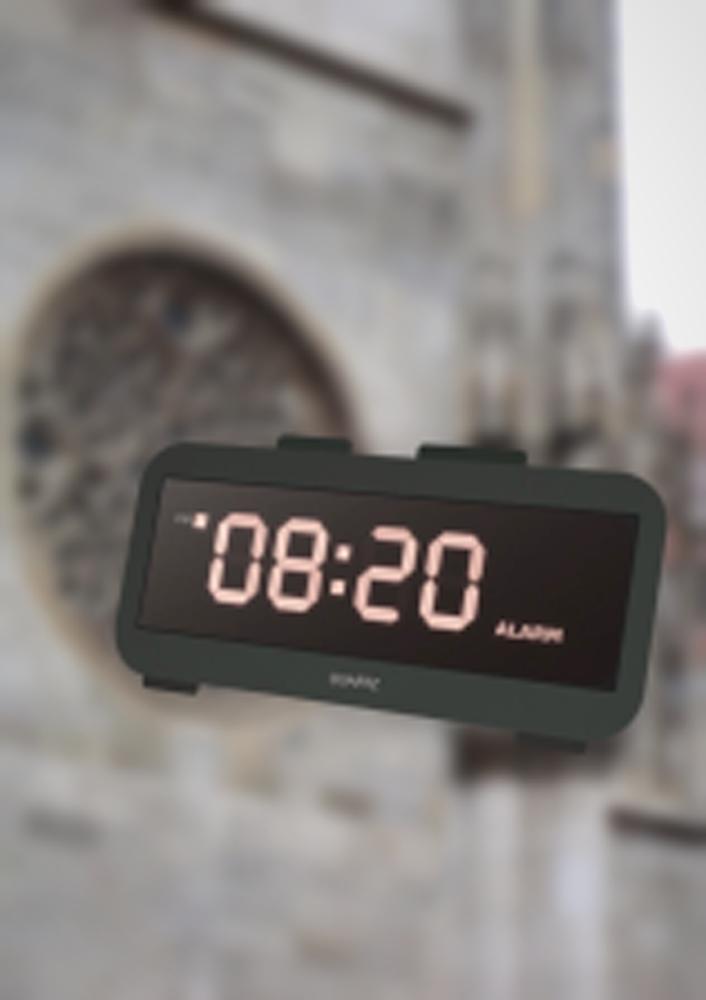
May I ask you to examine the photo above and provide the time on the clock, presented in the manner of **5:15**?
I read **8:20**
